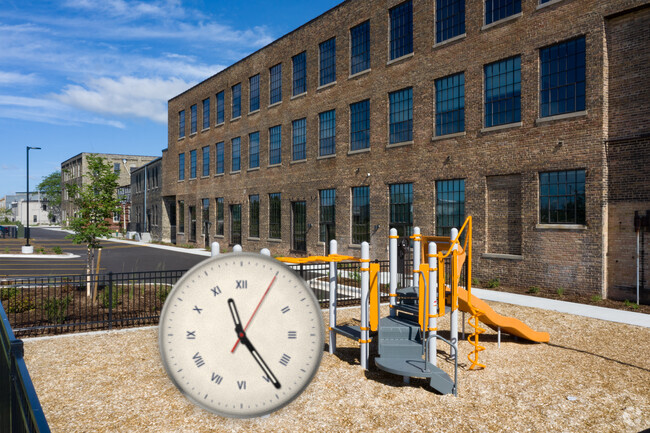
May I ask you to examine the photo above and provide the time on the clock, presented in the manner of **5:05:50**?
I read **11:24:05**
